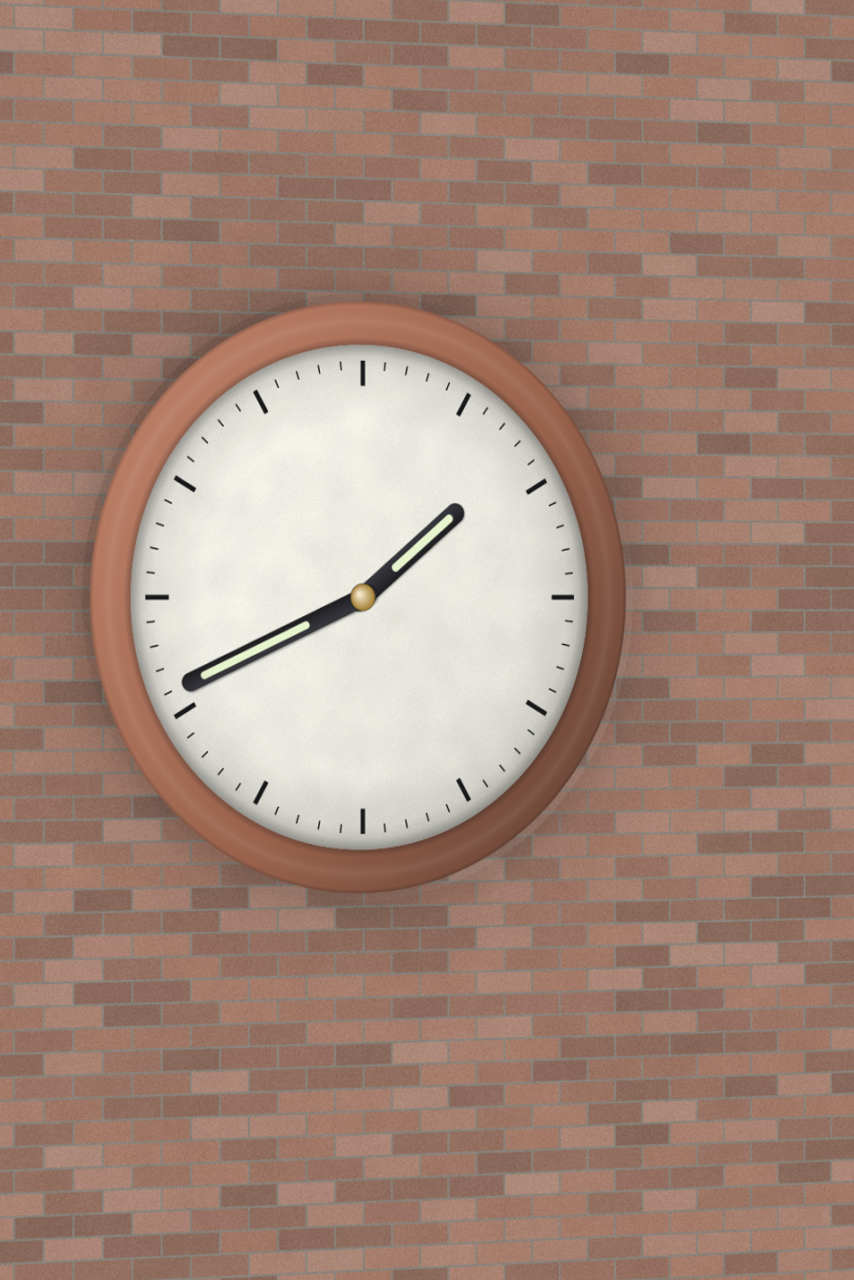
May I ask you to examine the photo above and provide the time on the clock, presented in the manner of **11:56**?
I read **1:41**
